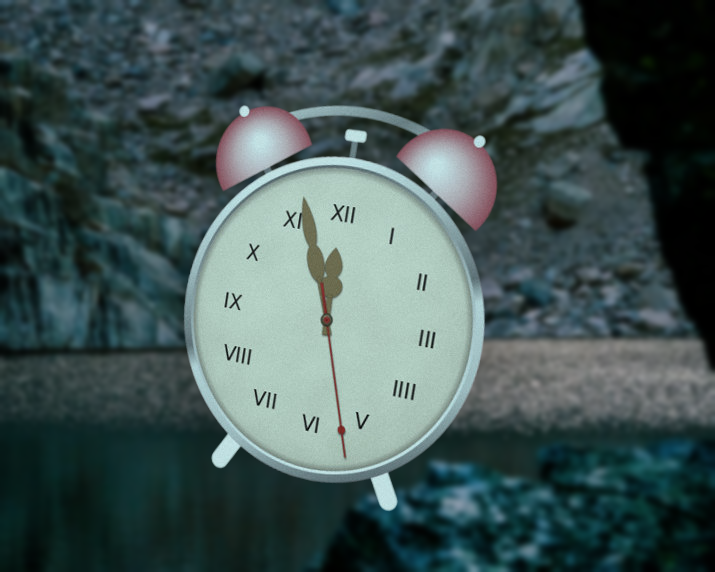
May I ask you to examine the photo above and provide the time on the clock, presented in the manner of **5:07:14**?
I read **11:56:27**
